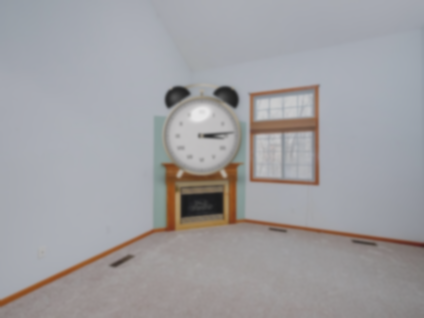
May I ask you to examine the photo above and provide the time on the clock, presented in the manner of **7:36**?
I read **3:14**
